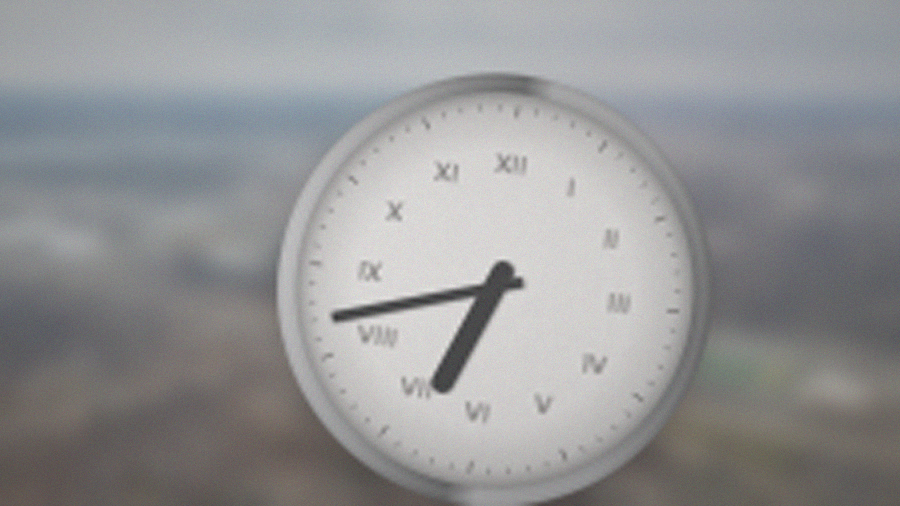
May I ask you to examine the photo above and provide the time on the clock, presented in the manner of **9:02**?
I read **6:42**
